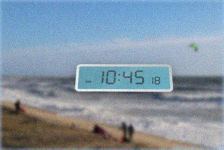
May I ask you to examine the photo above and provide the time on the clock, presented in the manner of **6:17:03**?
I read **10:45:18**
